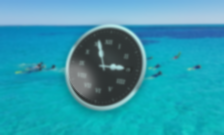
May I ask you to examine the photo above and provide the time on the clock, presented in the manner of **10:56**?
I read **2:56**
